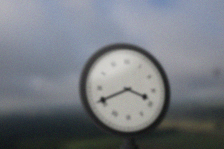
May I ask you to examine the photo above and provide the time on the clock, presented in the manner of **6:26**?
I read **3:41**
